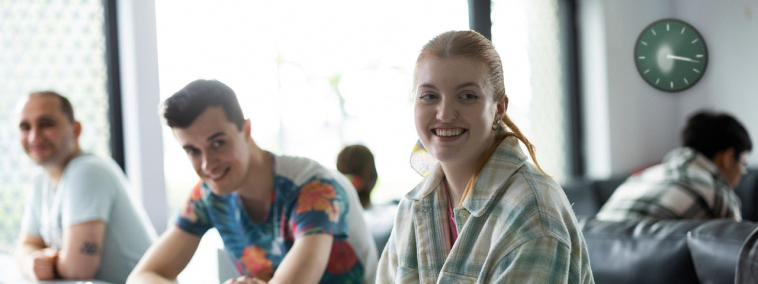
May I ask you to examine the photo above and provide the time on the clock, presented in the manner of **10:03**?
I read **3:17**
